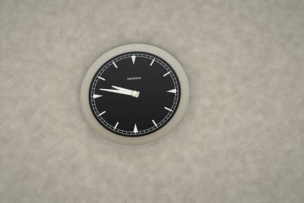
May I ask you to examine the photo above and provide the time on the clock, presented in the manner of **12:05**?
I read **9:47**
